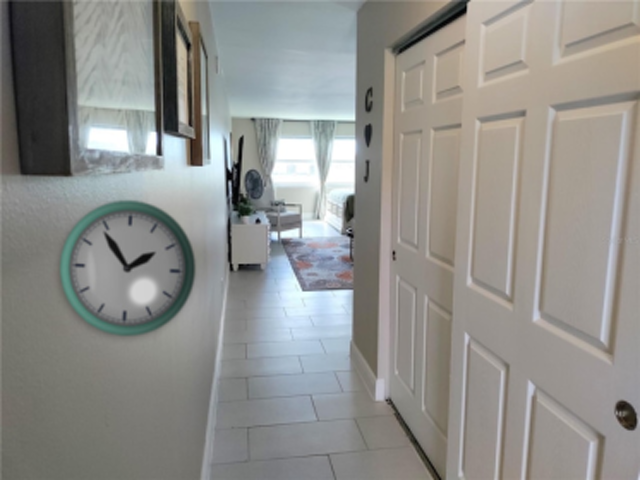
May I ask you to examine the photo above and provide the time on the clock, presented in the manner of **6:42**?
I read **1:54**
